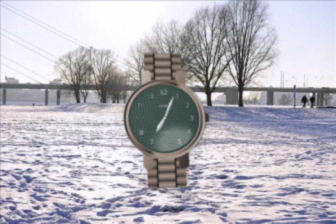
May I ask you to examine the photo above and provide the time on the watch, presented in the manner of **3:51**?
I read **7:04**
